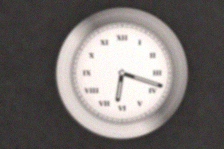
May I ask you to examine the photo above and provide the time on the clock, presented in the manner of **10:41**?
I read **6:18**
